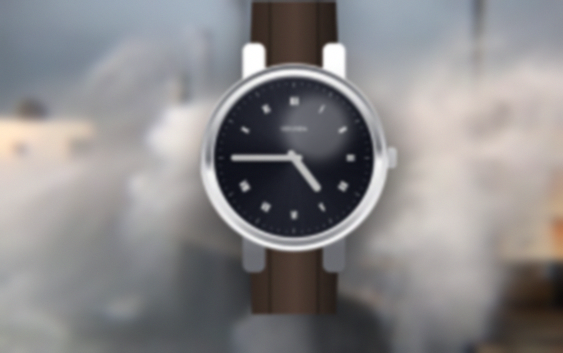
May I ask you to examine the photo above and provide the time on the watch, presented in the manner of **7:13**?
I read **4:45**
